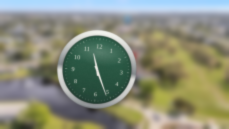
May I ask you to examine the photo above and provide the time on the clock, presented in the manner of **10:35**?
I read **11:26**
